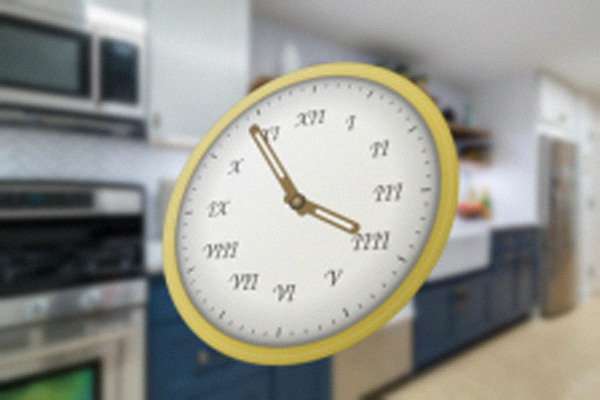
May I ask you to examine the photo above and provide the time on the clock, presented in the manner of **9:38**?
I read **3:54**
